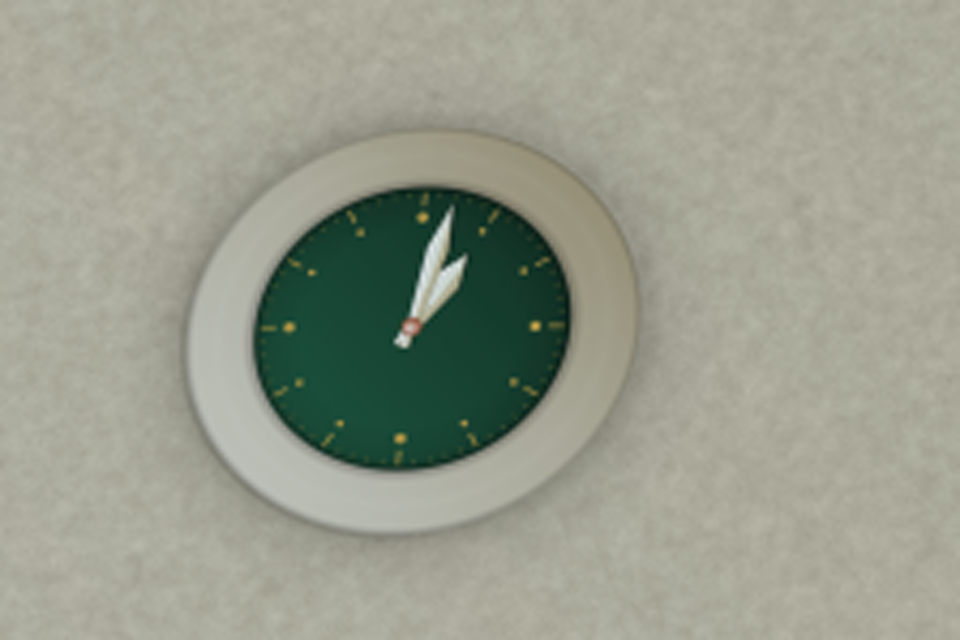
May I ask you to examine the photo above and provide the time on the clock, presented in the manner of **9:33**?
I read **1:02**
